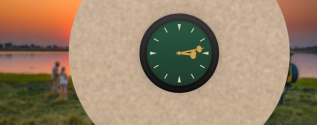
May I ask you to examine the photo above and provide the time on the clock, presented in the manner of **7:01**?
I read **3:13**
